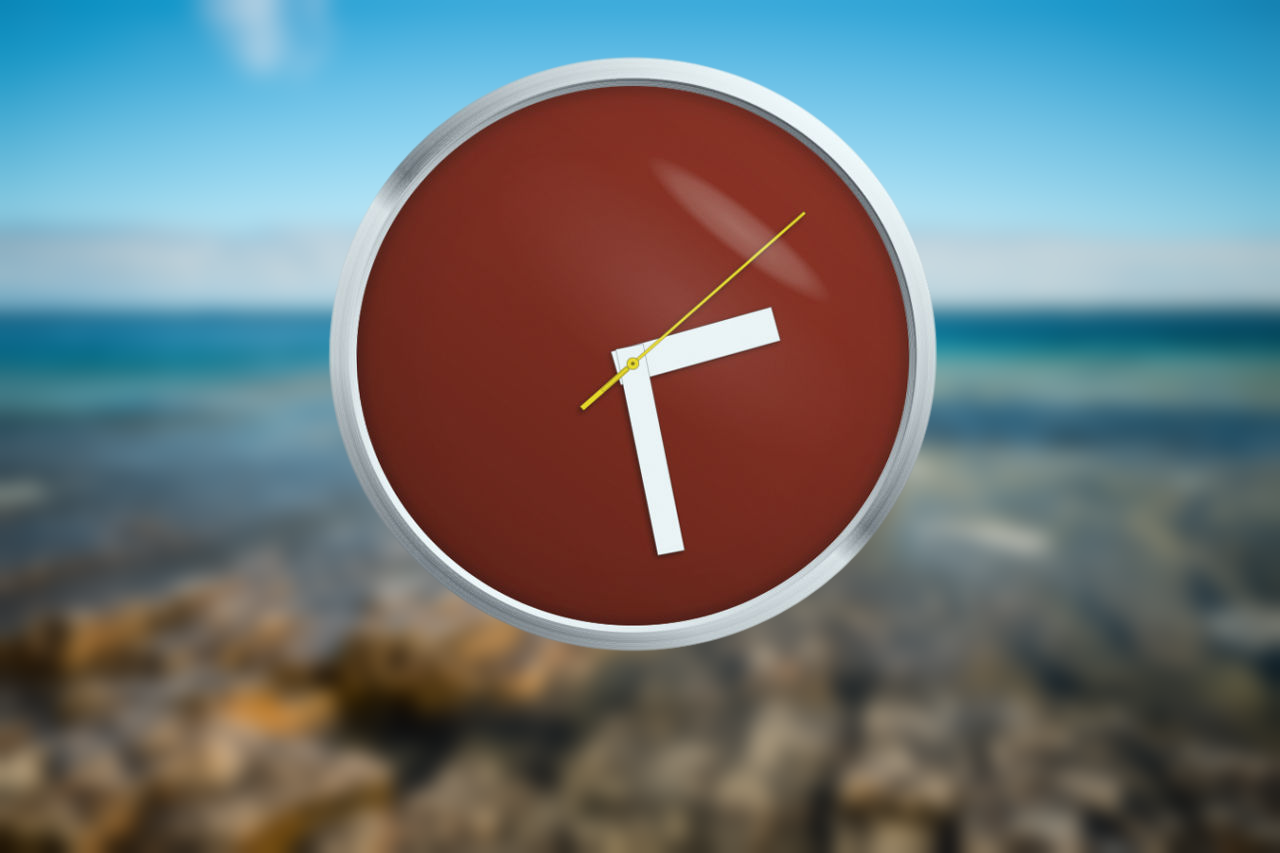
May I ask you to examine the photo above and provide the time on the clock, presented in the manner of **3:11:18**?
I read **2:28:08**
